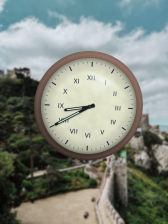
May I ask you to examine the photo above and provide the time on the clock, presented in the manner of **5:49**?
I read **8:40**
